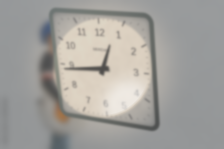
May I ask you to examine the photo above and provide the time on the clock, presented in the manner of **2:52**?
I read **12:44**
